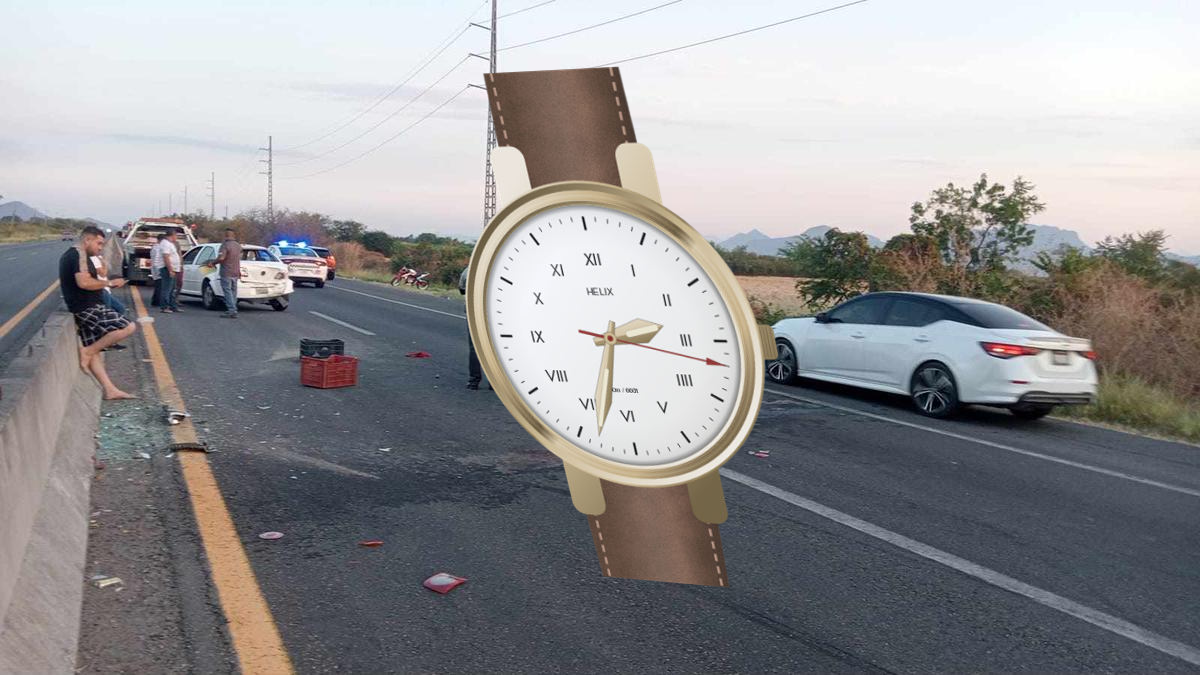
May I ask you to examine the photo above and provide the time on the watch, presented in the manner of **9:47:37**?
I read **2:33:17**
